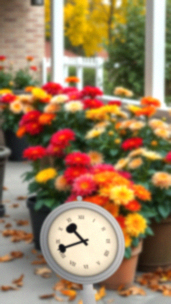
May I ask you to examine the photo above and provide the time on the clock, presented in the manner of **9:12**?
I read **10:42**
